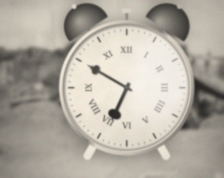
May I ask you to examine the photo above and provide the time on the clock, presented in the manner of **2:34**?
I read **6:50**
